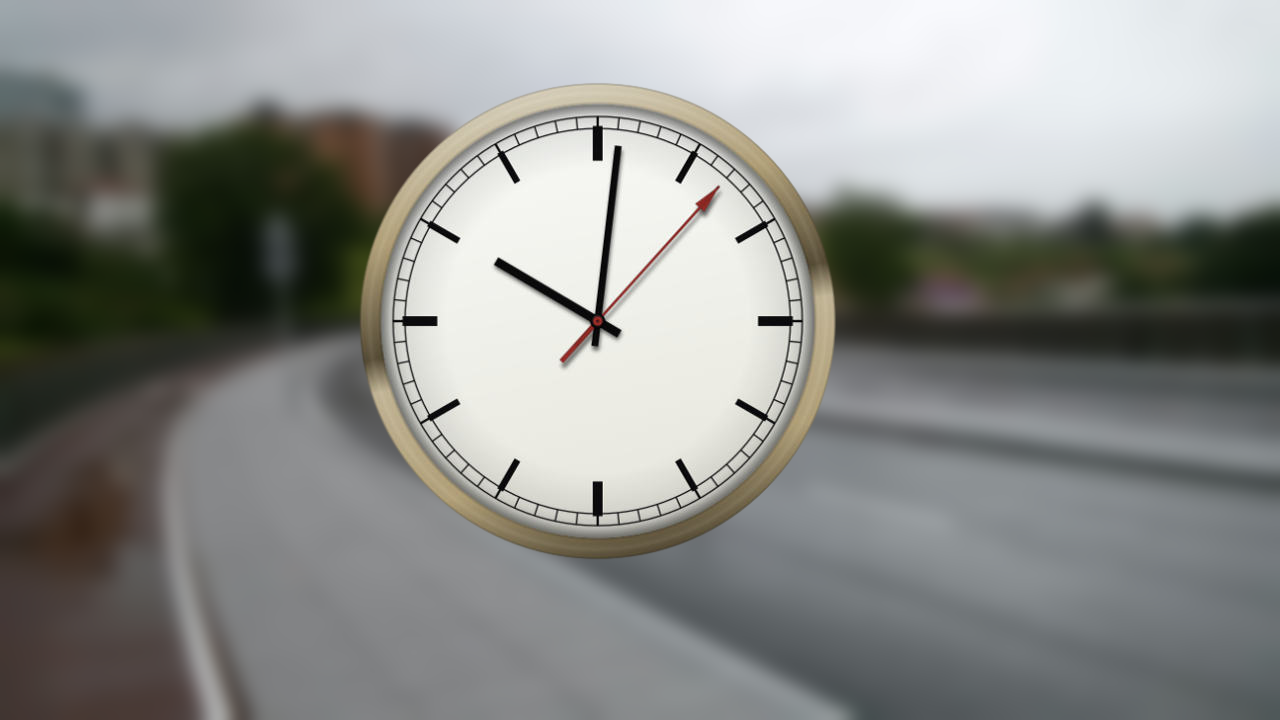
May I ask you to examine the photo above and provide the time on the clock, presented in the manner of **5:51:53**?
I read **10:01:07**
